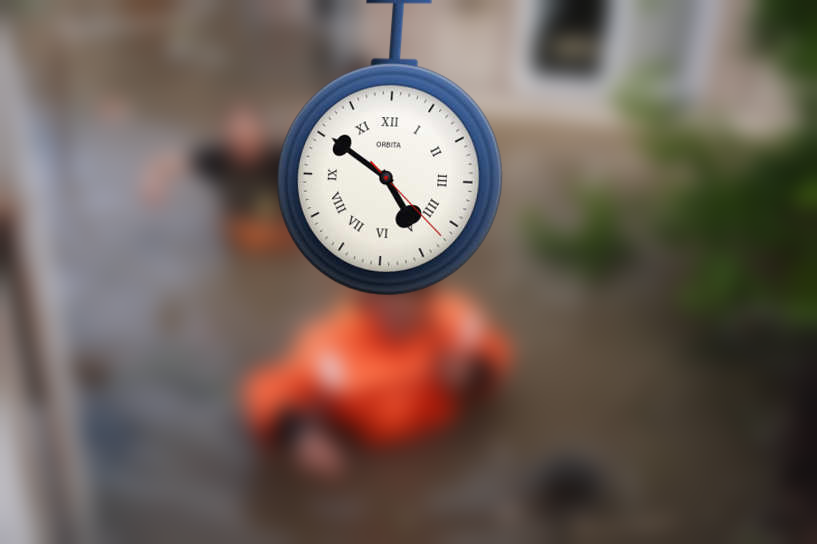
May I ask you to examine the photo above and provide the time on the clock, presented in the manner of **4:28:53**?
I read **4:50:22**
